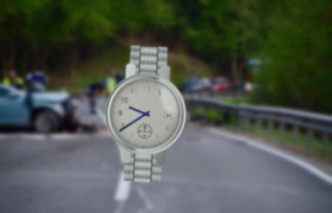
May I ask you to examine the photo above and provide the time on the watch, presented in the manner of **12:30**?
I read **9:39**
